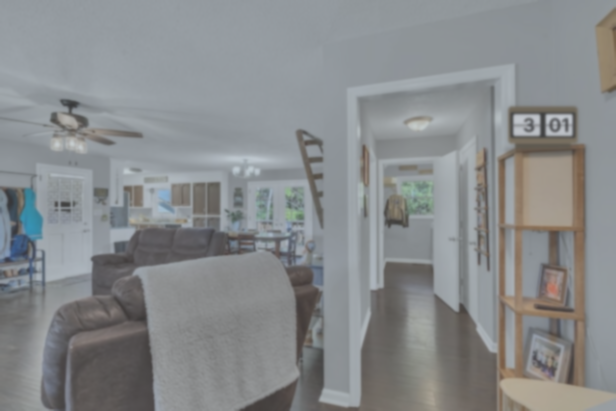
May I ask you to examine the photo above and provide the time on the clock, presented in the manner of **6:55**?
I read **3:01**
